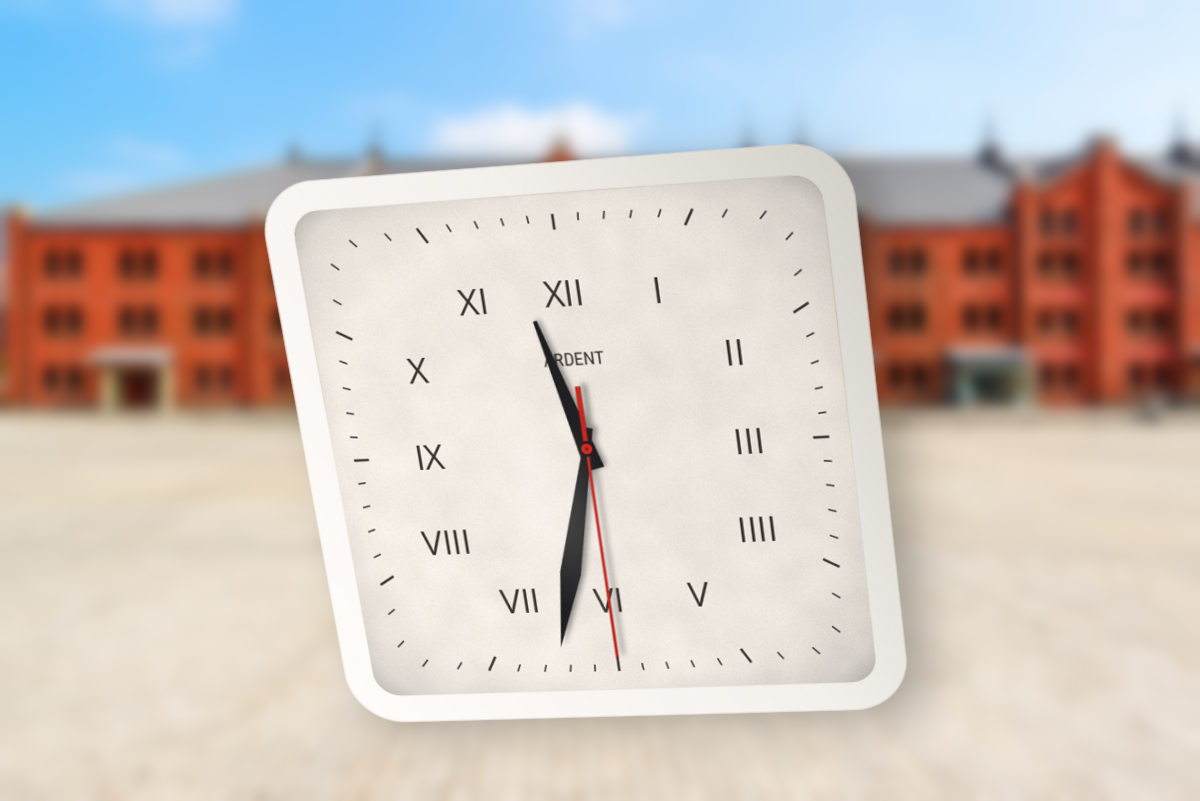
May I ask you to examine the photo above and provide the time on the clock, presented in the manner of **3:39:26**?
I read **11:32:30**
